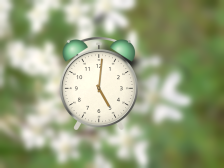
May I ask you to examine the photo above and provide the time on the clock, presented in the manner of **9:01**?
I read **5:01**
